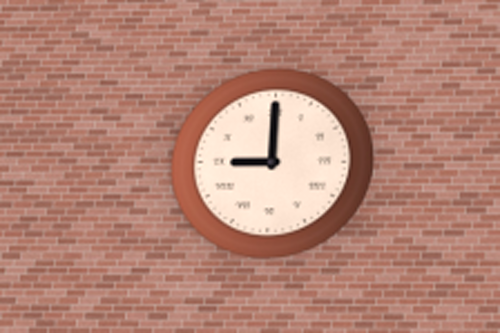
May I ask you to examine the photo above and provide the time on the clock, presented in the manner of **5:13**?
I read **9:00**
